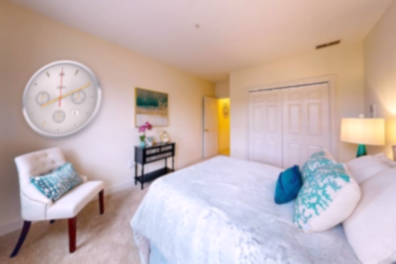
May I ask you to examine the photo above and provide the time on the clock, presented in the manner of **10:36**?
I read **8:11**
